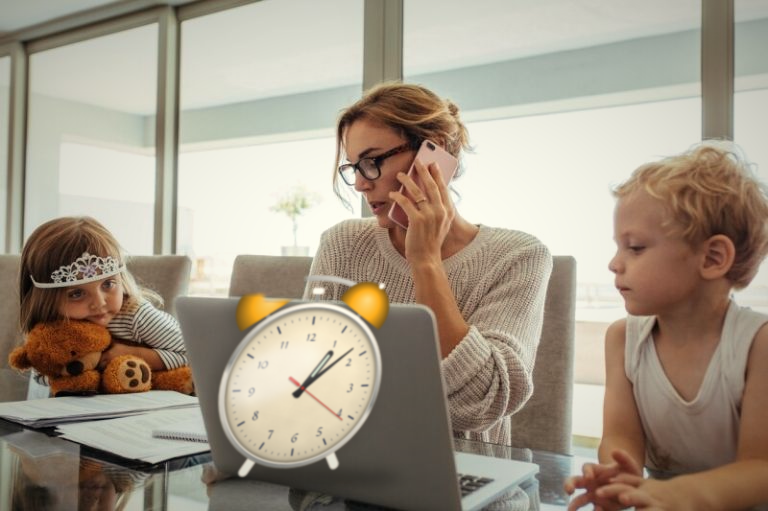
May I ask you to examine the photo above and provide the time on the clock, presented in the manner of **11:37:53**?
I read **1:08:21**
